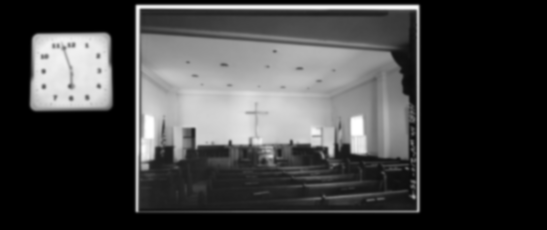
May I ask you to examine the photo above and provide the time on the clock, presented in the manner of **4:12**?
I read **5:57**
